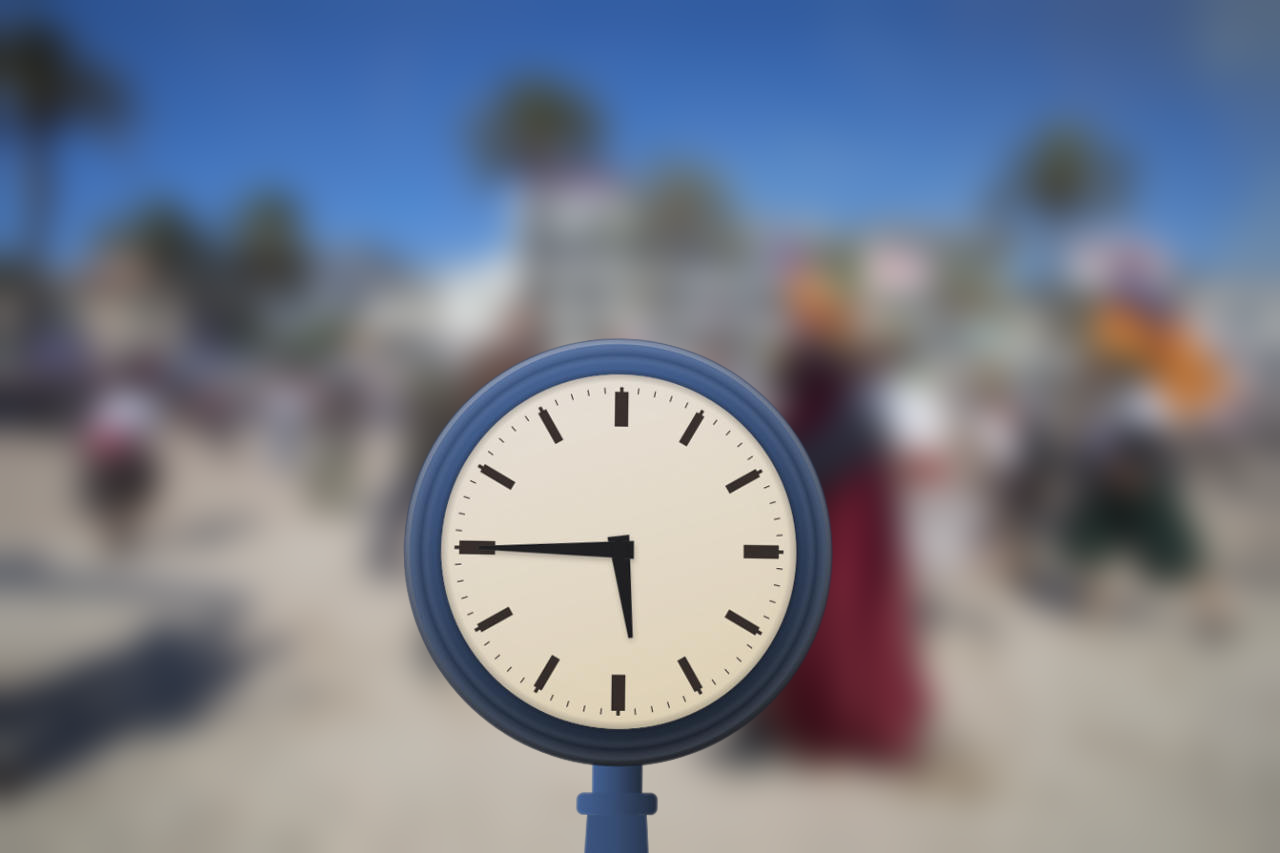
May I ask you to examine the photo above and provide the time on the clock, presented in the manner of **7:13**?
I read **5:45**
